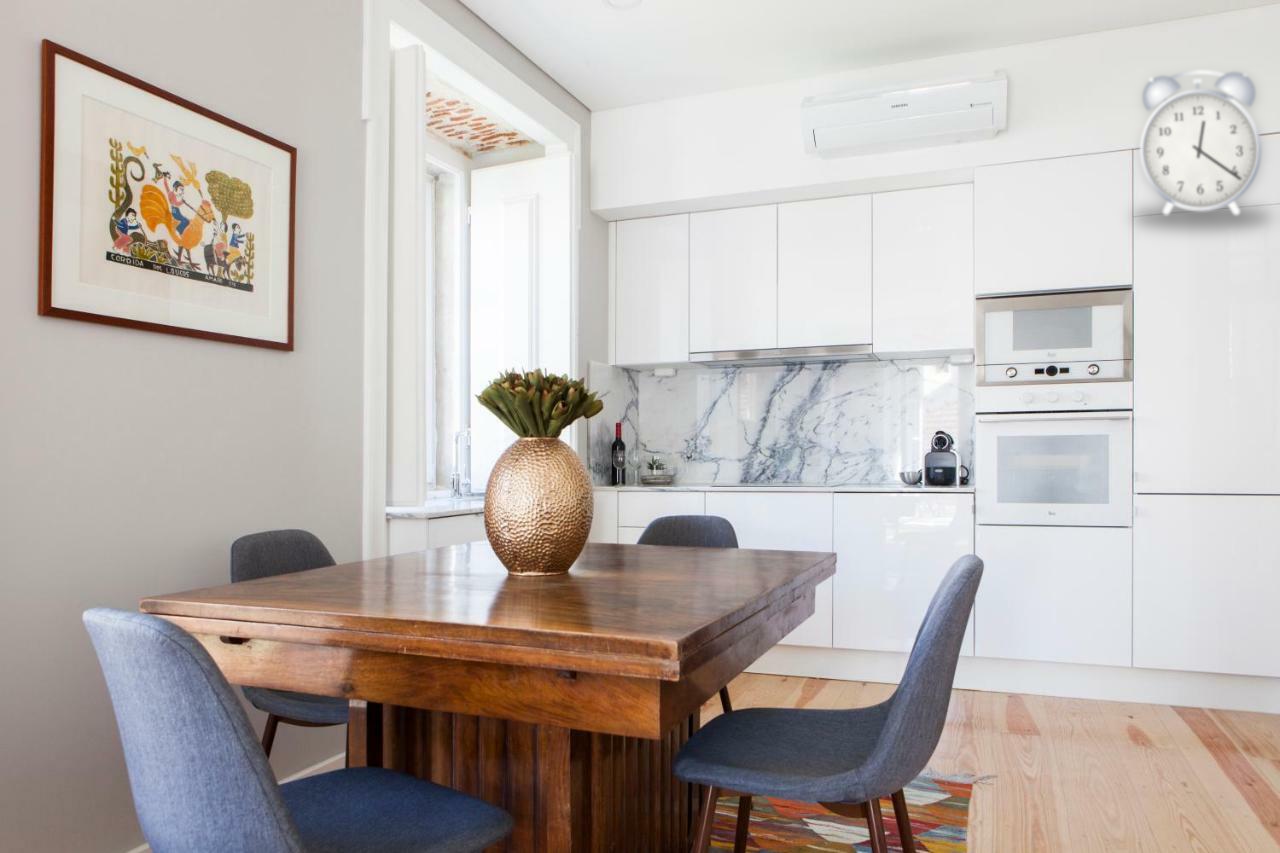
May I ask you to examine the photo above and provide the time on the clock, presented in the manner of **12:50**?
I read **12:21**
